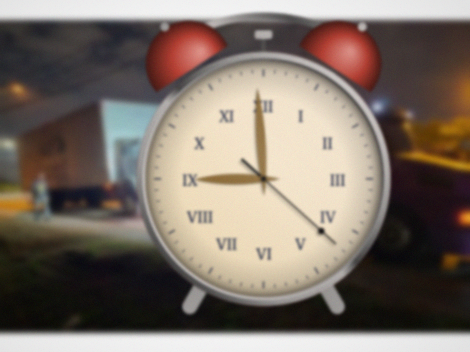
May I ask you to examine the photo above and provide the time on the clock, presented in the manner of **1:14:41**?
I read **8:59:22**
